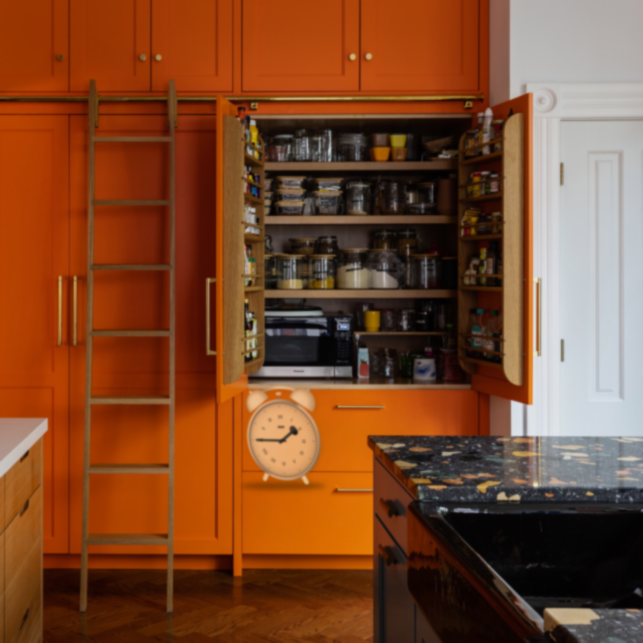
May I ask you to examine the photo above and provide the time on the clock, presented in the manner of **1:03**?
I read **1:45**
